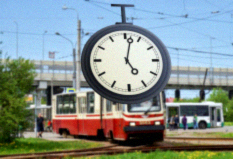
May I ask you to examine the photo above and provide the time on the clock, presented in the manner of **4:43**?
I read **5:02**
